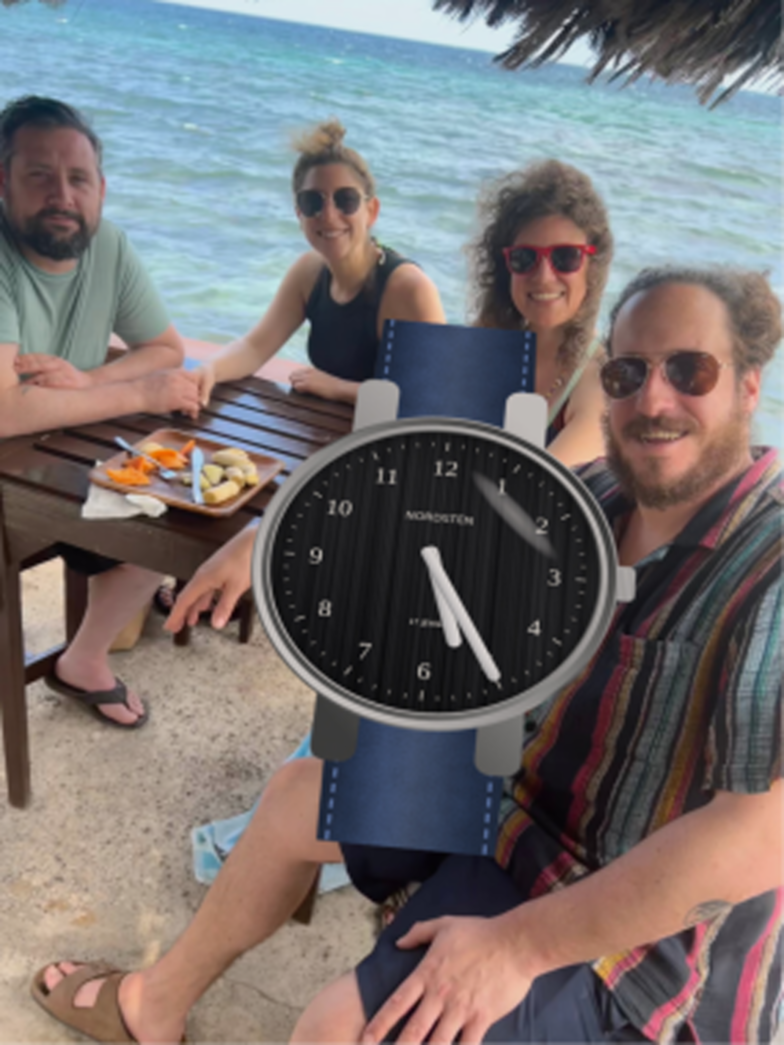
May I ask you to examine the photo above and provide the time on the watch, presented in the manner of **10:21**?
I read **5:25**
